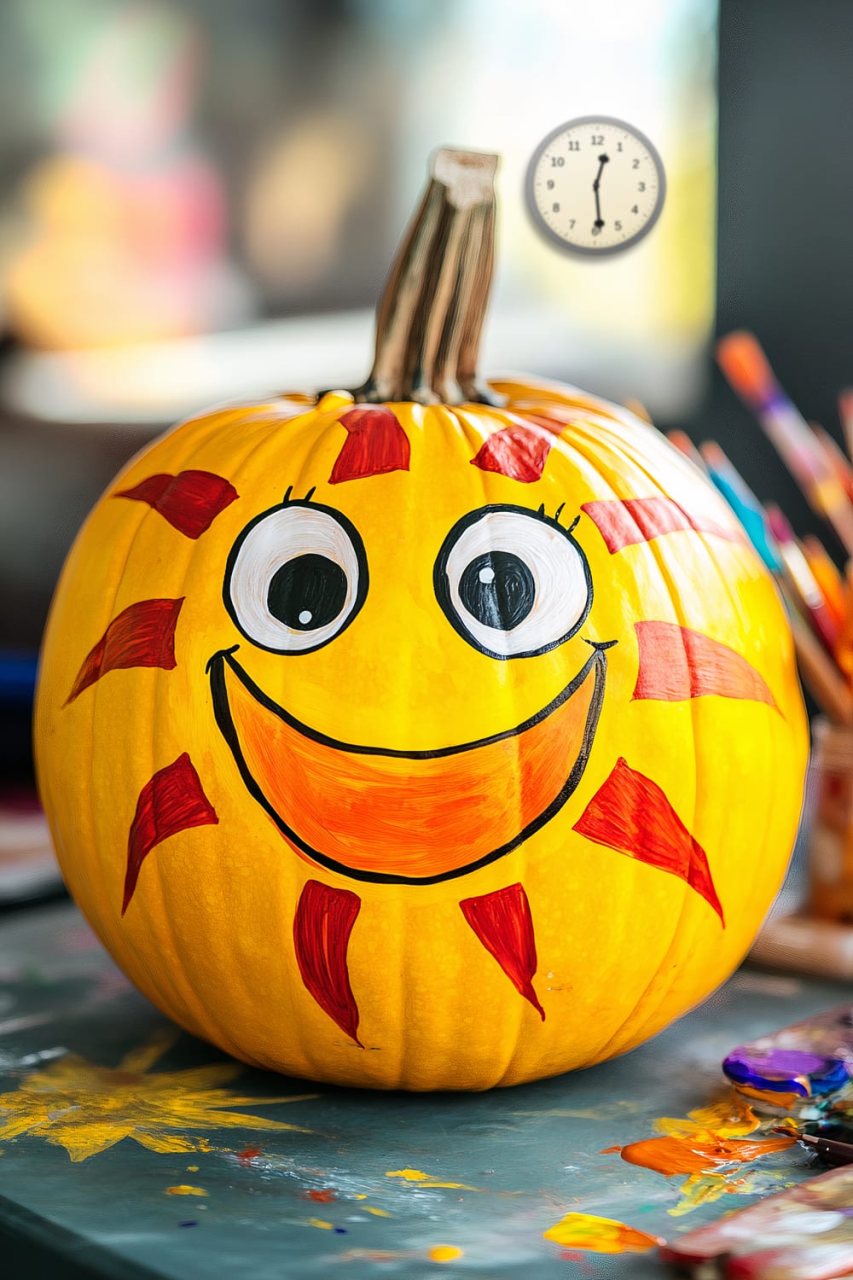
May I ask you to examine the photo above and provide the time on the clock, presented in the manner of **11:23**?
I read **12:29**
